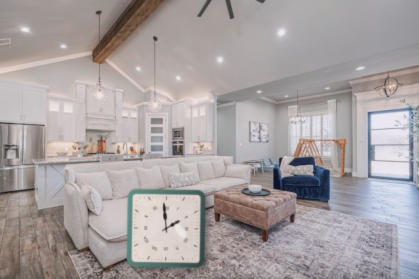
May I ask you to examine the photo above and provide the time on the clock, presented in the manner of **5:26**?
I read **1:59**
